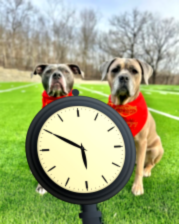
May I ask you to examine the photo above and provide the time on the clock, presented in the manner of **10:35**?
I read **5:50**
